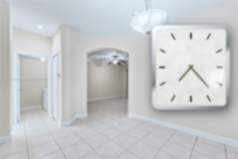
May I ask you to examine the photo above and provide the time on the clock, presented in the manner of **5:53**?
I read **7:23**
